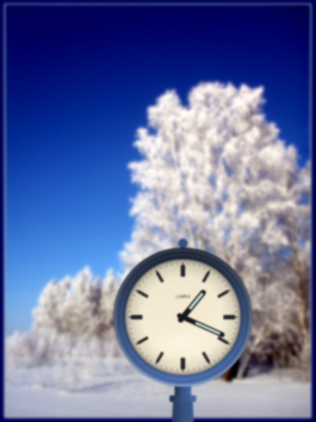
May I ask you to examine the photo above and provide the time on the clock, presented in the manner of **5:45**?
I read **1:19**
